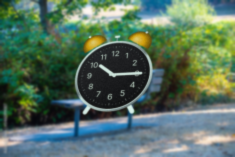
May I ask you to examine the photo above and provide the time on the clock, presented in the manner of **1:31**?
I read **10:15**
